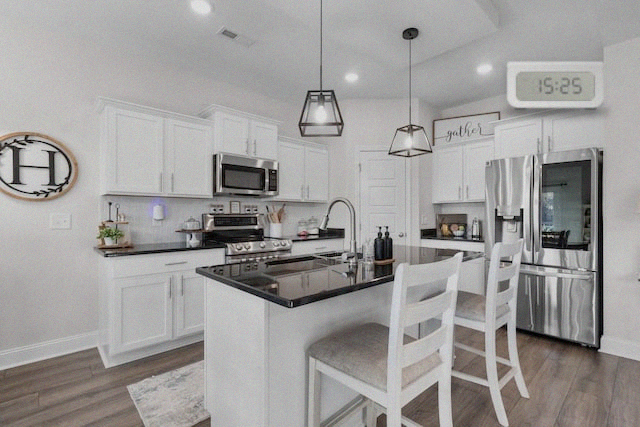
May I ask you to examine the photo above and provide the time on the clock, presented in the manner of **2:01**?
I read **15:25**
